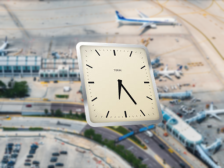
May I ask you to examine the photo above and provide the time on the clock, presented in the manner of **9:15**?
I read **6:25**
